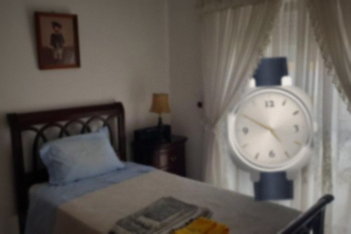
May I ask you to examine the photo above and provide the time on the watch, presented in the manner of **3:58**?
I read **4:50**
